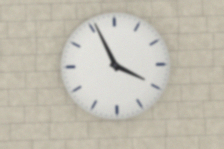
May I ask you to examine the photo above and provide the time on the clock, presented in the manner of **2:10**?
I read **3:56**
